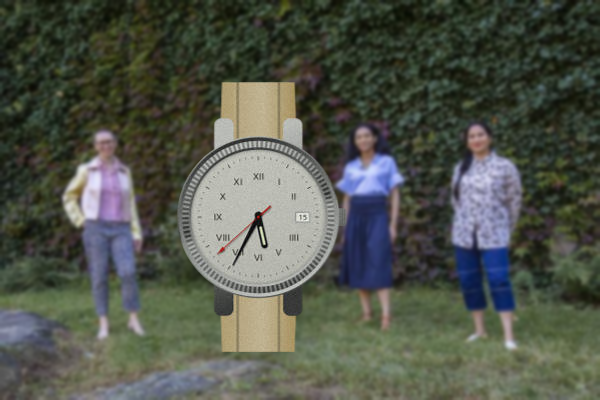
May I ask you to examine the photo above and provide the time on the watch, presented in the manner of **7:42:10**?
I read **5:34:38**
